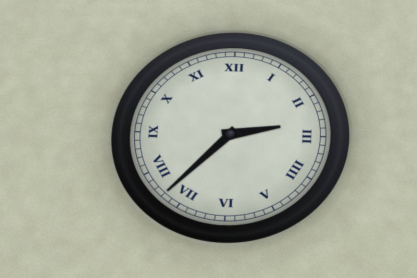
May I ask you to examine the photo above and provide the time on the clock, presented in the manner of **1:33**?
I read **2:37**
